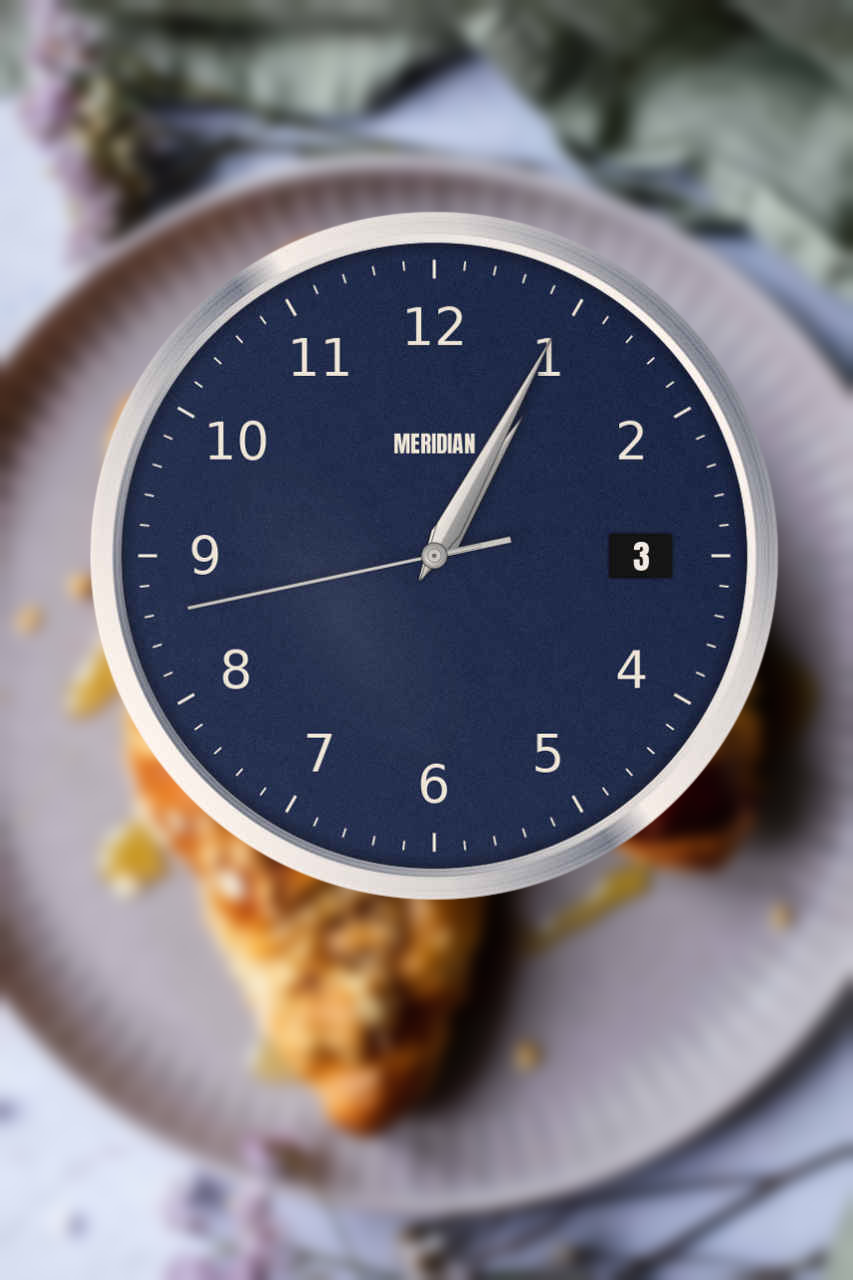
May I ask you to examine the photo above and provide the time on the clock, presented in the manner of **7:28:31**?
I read **1:04:43**
